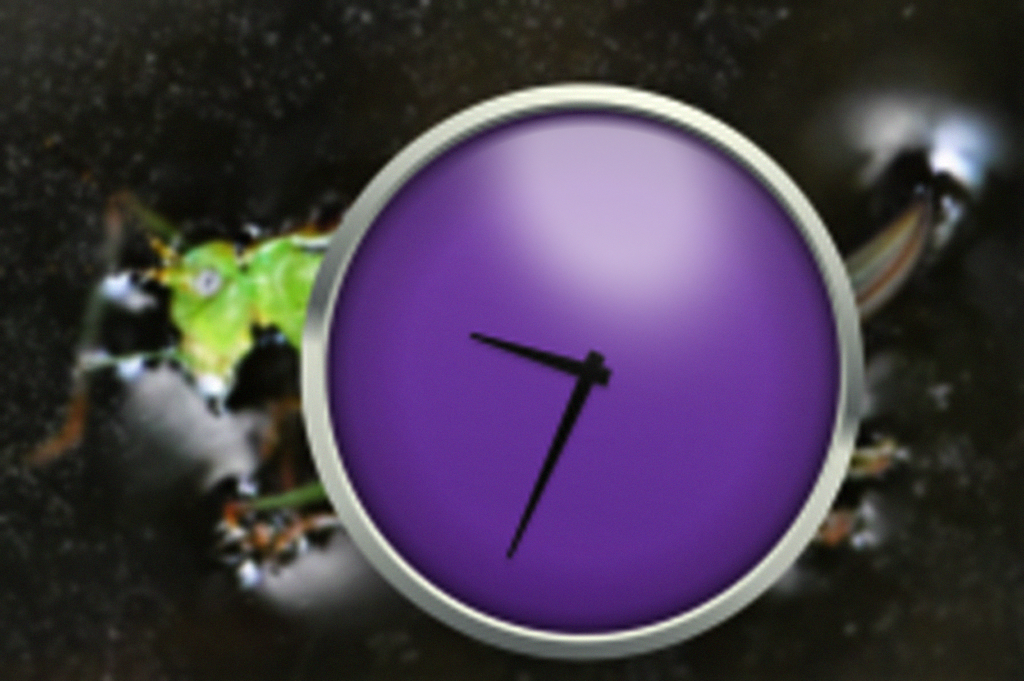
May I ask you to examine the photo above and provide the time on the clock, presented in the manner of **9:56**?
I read **9:34**
